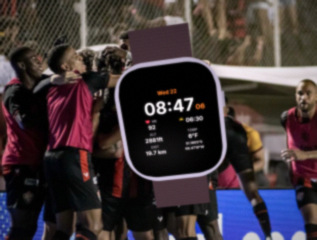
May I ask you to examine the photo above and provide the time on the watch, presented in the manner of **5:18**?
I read **8:47**
